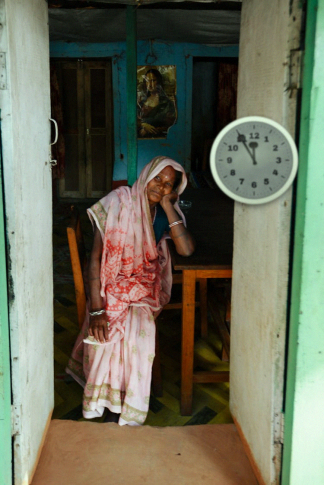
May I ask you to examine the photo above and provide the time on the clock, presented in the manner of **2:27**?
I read **11:55**
